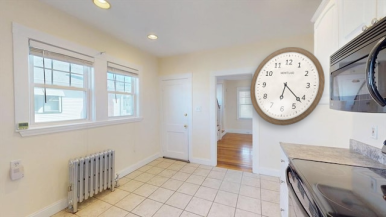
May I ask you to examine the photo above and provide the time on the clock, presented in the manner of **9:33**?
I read **6:22**
